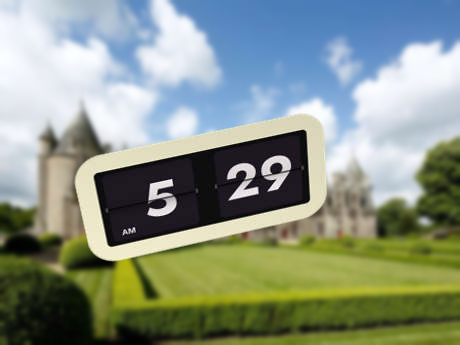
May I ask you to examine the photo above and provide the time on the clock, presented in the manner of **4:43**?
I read **5:29**
